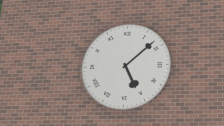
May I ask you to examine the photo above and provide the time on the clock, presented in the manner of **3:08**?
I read **5:08**
